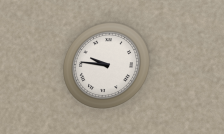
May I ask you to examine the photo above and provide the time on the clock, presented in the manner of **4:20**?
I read **9:46**
